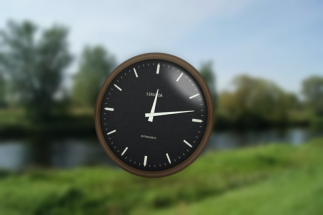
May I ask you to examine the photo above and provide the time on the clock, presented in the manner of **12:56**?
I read **12:13**
